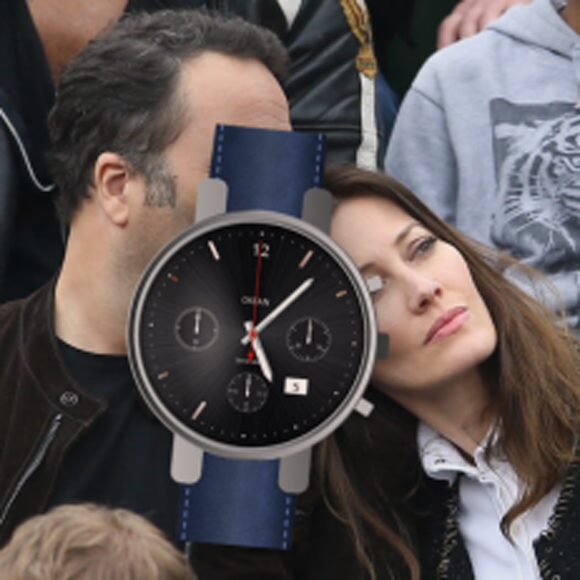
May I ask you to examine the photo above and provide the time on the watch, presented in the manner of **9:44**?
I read **5:07**
